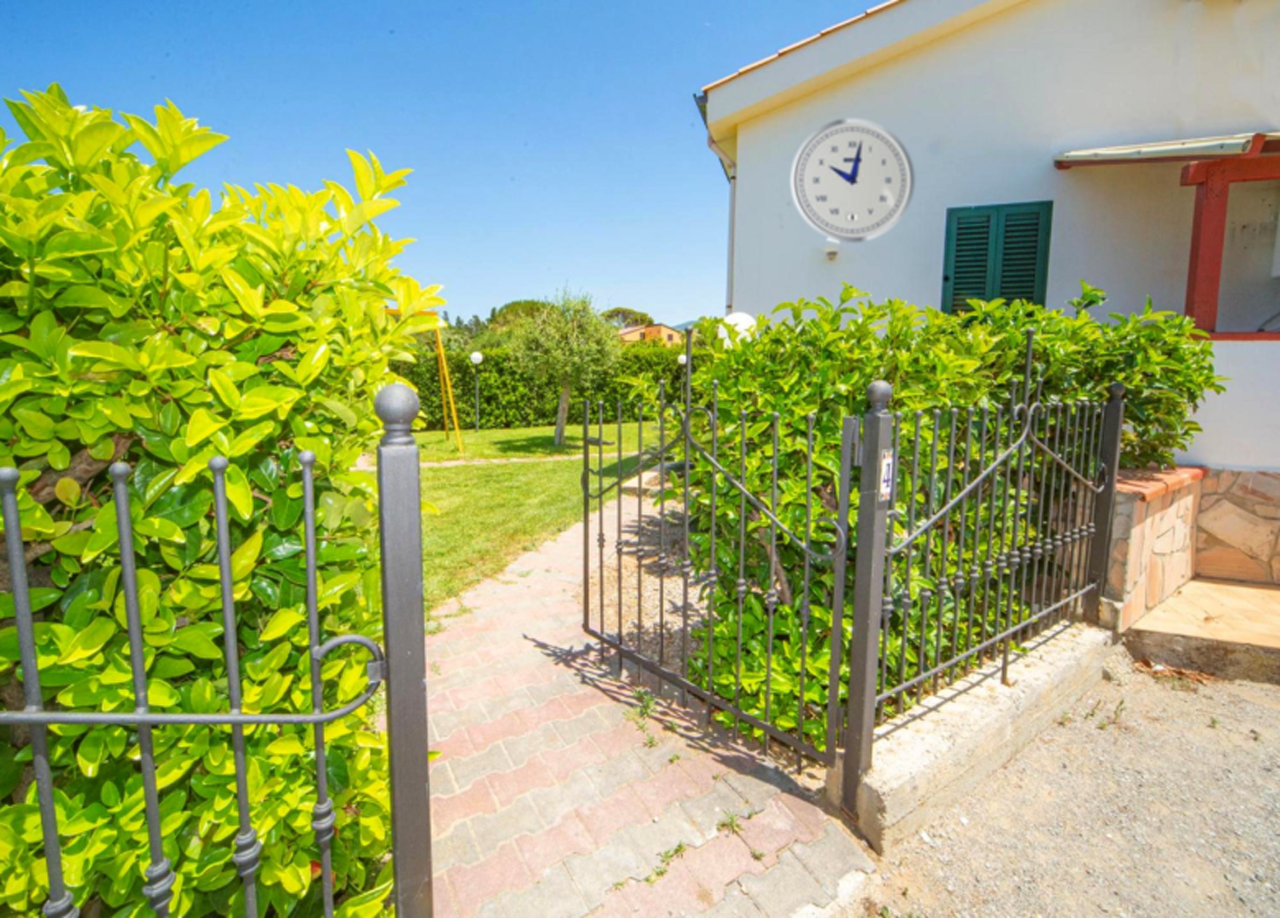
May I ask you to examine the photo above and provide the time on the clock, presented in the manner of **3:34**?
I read **10:02**
